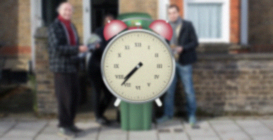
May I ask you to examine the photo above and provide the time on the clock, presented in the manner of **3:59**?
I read **7:37**
